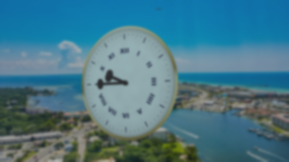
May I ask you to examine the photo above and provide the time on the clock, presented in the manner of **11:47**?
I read **9:45**
